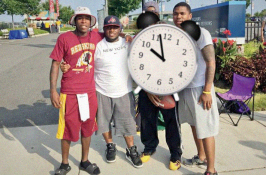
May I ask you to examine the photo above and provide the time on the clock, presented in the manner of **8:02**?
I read **9:57**
